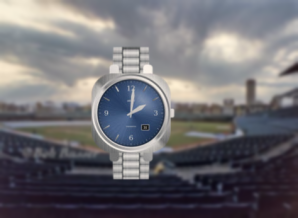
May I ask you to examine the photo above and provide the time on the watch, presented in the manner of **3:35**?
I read **2:01**
